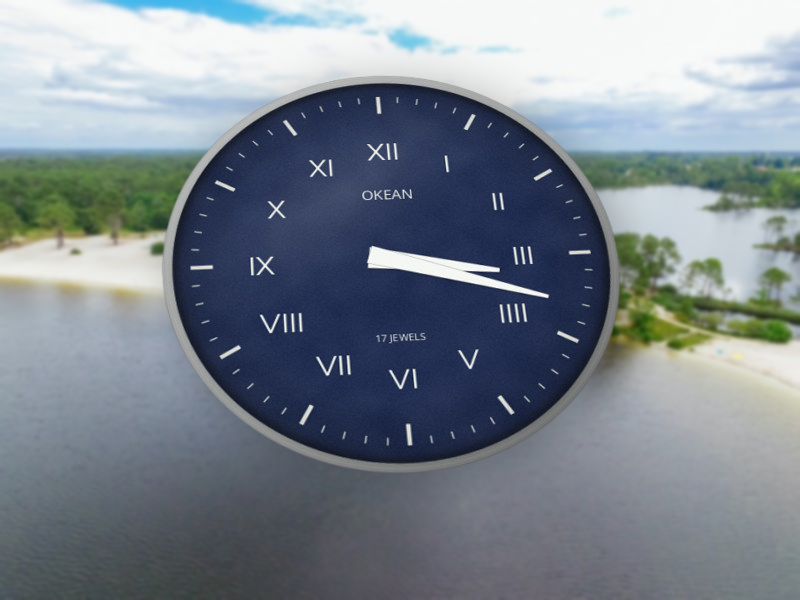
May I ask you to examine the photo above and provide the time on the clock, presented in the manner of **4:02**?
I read **3:18**
